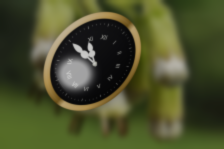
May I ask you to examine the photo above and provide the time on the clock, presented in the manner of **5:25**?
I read **10:50**
